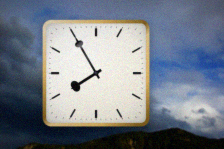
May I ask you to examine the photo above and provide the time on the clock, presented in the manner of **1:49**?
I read **7:55**
